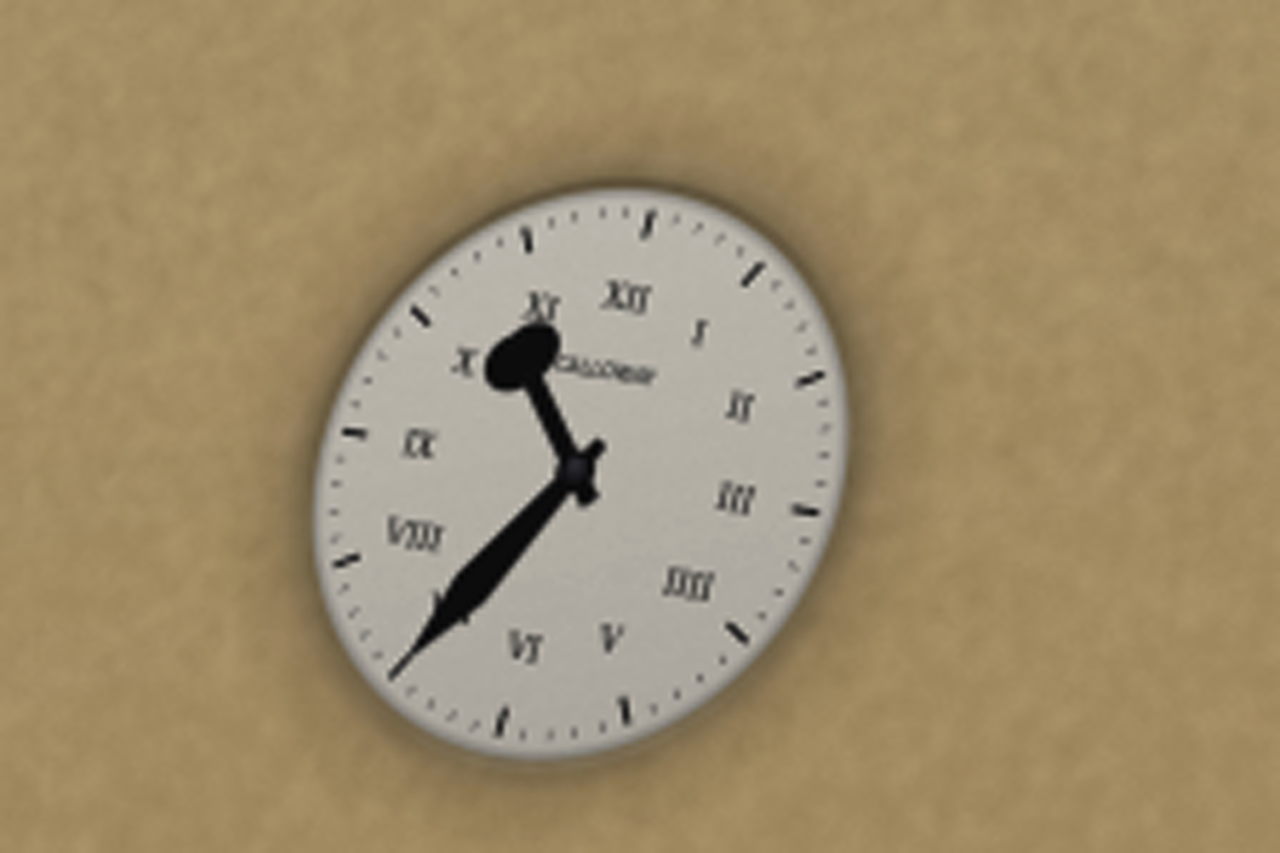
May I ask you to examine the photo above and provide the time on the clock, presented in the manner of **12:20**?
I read **10:35**
